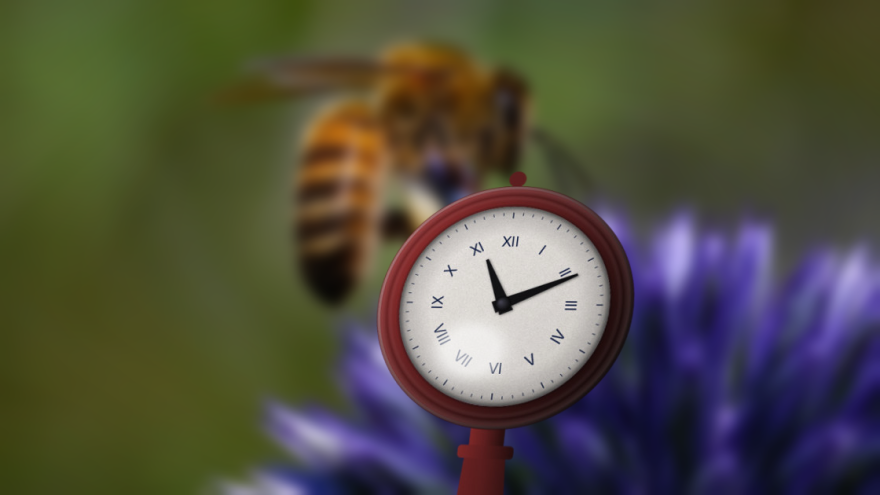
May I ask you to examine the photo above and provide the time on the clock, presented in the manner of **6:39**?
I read **11:11**
